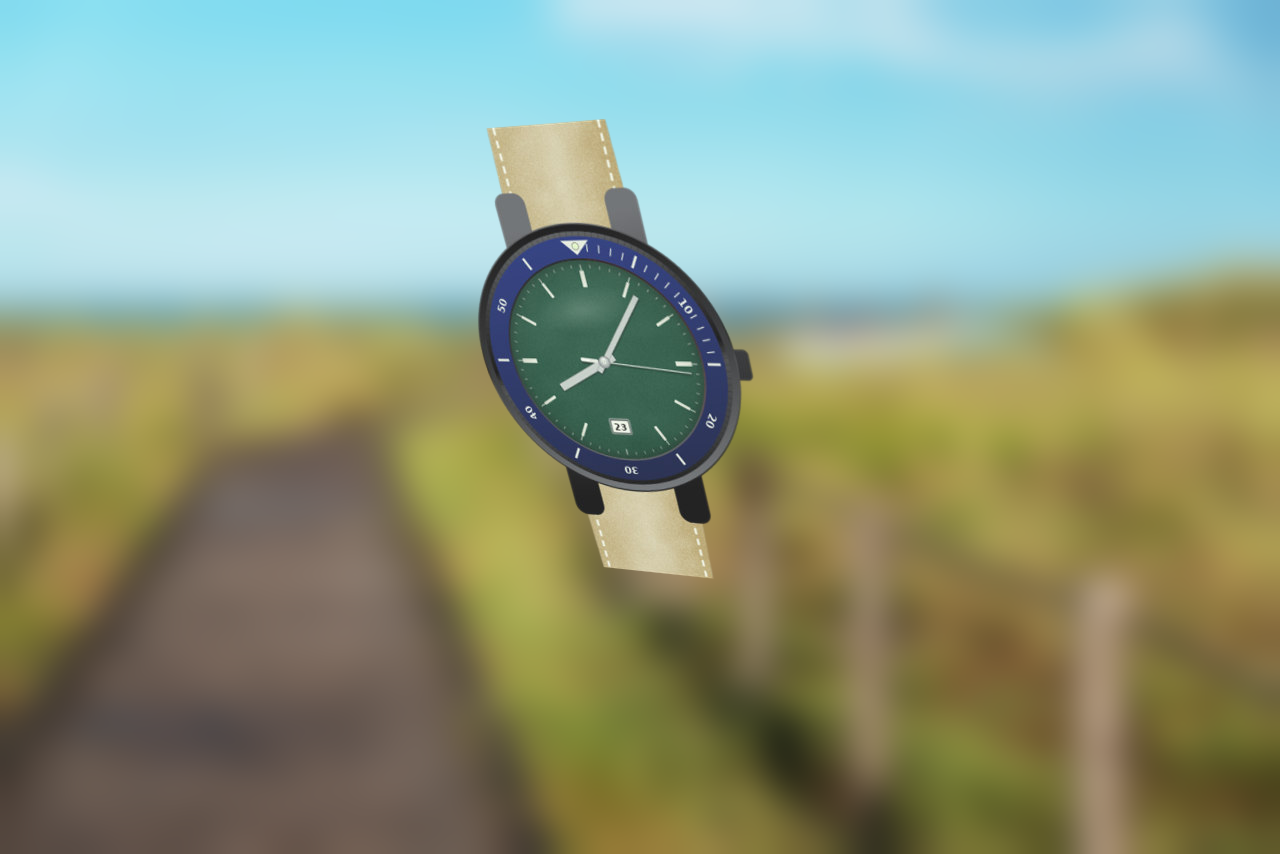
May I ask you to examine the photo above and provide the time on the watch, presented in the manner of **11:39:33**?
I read **8:06:16**
